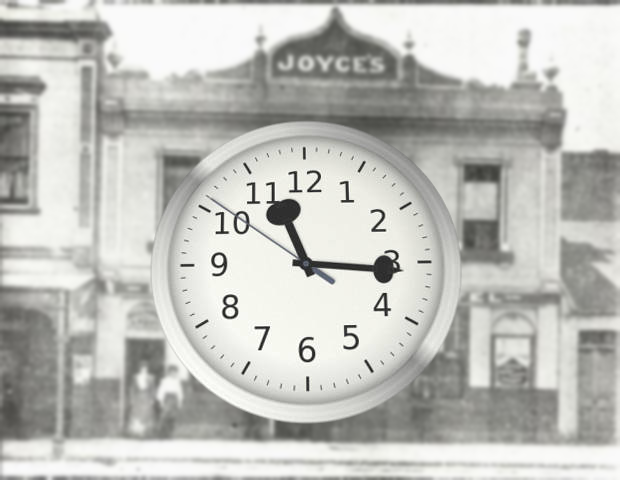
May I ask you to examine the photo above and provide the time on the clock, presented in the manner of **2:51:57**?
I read **11:15:51**
